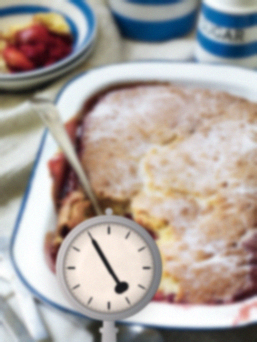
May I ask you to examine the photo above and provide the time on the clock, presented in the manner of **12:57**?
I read **4:55**
